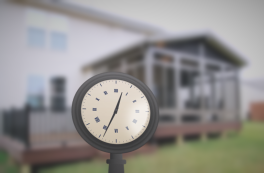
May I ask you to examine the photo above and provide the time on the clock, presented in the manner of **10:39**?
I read **12:34**
